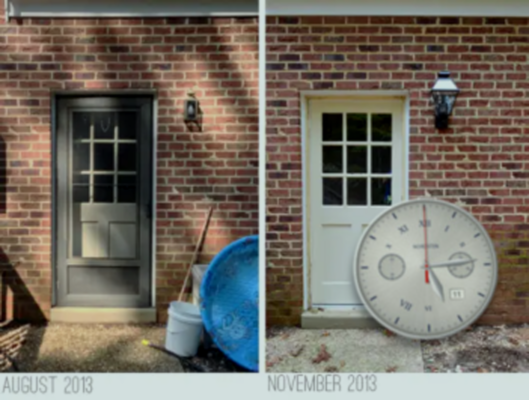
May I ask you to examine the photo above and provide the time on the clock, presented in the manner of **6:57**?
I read **5:14**
